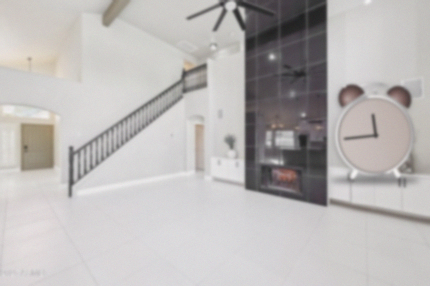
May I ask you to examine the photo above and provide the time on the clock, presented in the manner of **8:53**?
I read **11:44**
